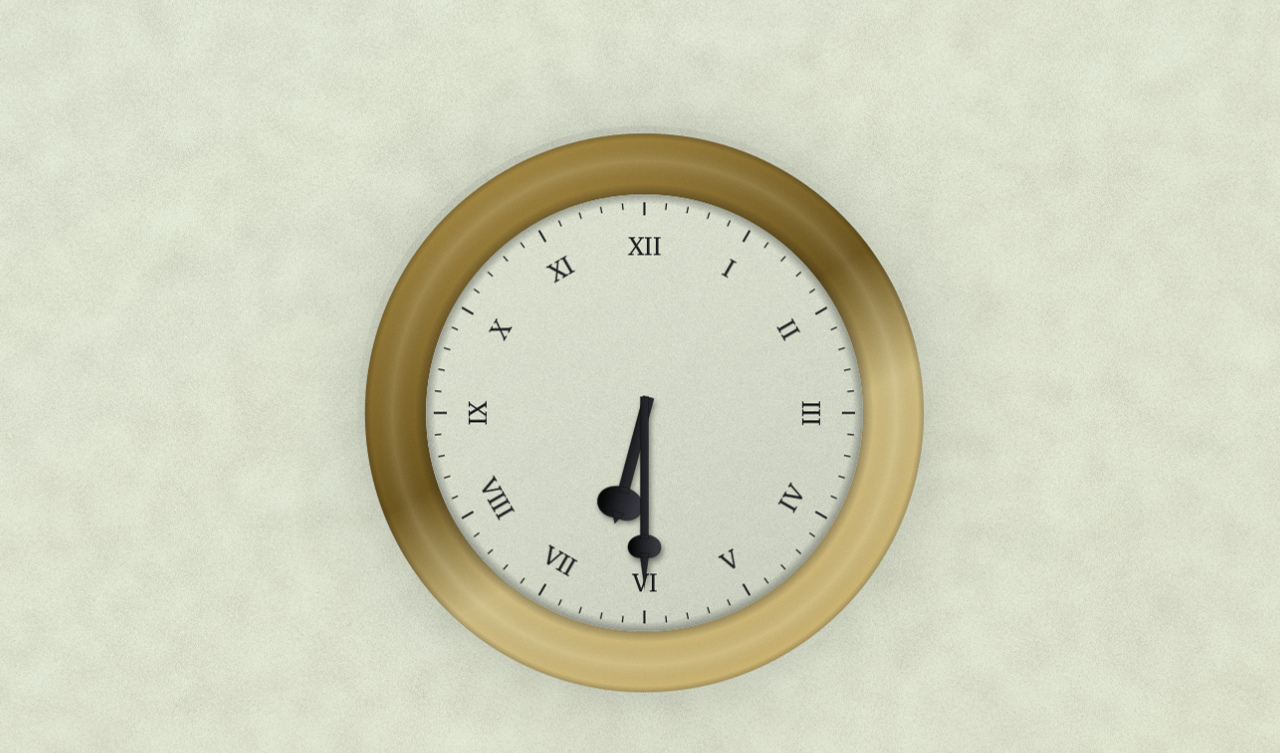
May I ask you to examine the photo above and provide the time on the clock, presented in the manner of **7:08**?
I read **6:30**
